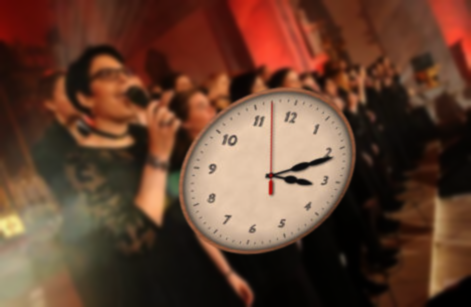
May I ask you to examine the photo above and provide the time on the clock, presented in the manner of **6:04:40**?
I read **3:10:57**
